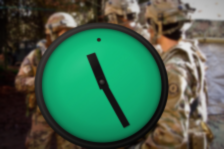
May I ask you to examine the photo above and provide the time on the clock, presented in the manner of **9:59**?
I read **11:26**
